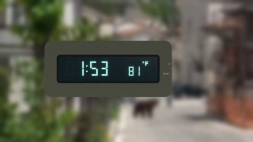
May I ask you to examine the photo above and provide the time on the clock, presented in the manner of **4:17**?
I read **1:53**
